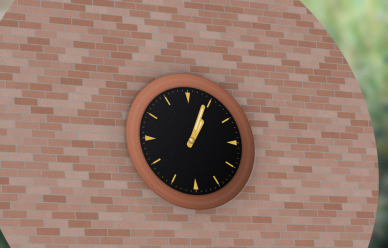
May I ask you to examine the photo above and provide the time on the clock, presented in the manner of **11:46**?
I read **1:04**
